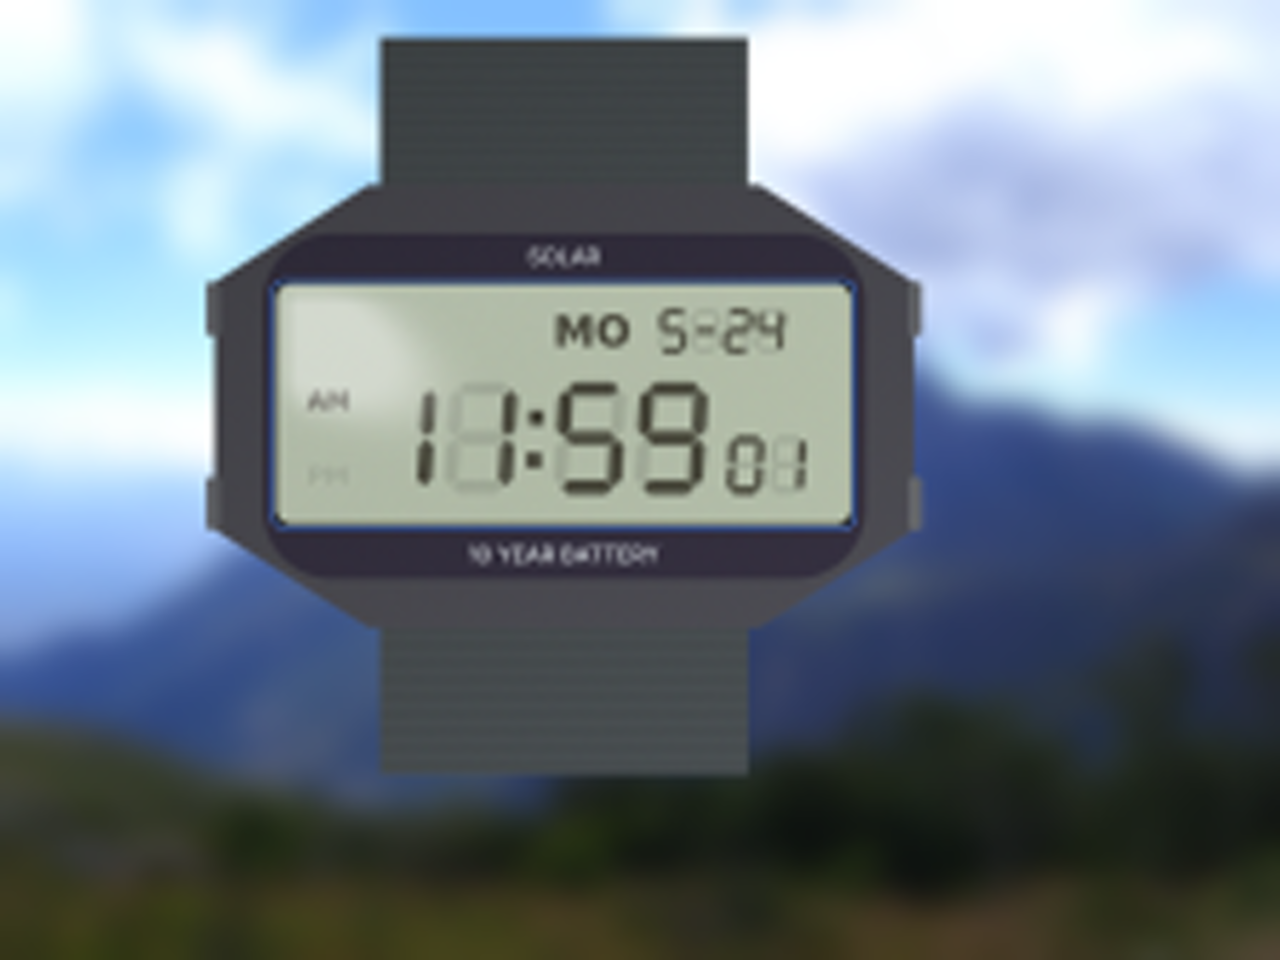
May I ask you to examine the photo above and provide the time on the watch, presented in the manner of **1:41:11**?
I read **11:59:01**
